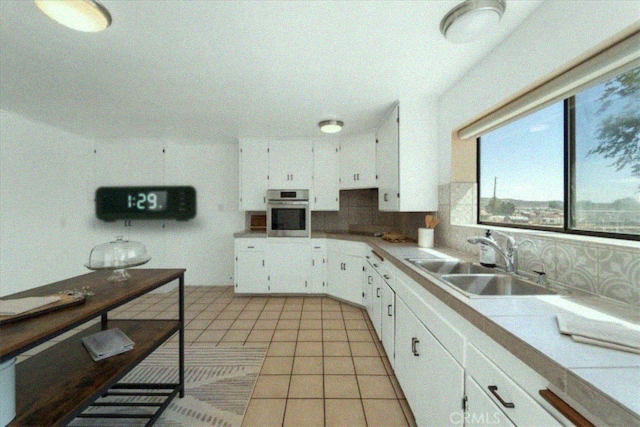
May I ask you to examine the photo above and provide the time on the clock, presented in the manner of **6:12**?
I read **1:29**
